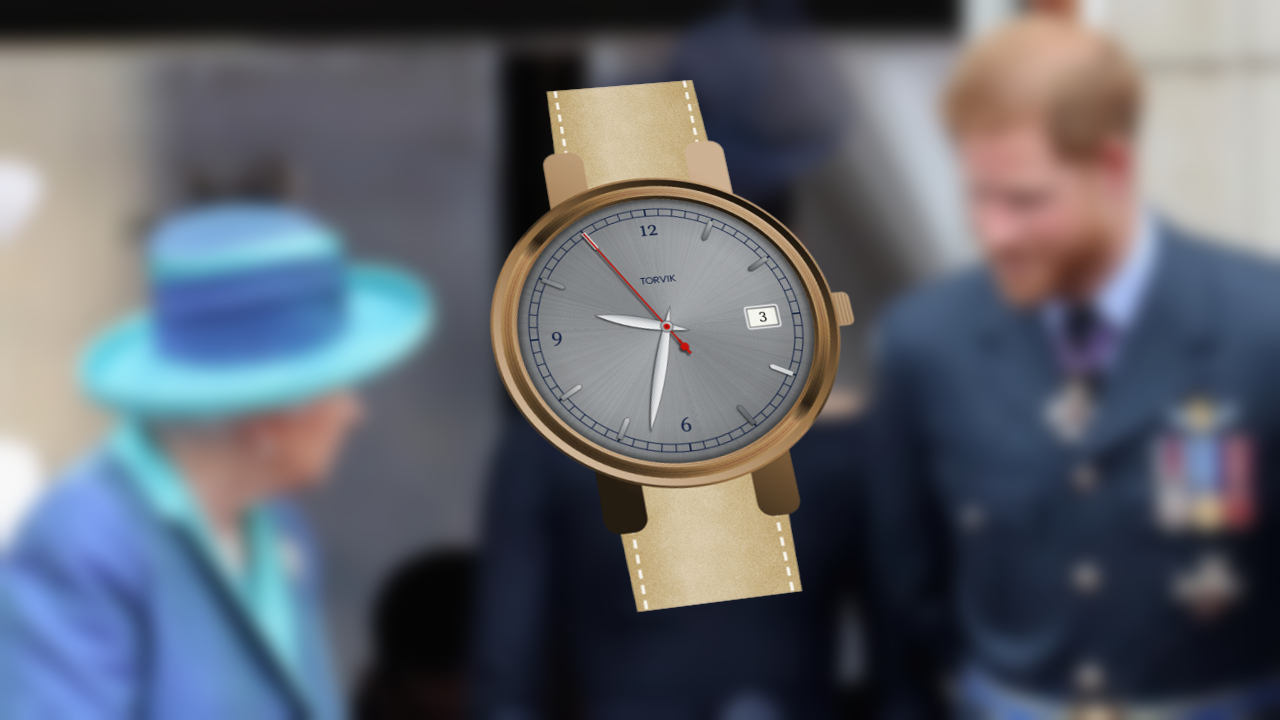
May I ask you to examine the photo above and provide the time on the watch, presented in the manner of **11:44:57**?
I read **9:32:55**
